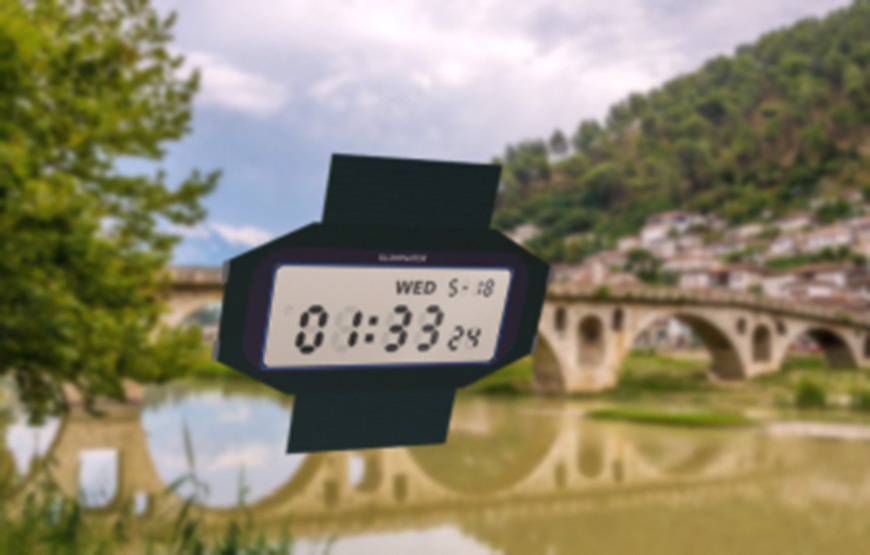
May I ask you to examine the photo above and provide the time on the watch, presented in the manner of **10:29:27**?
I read **1:33:24**
